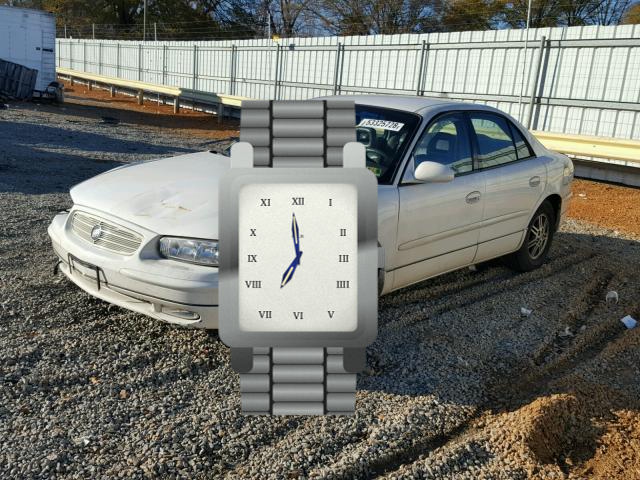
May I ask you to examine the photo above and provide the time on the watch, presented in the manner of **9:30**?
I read **6:59**
